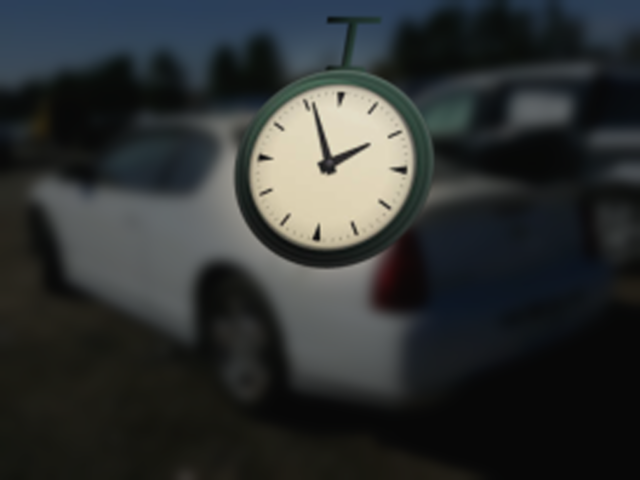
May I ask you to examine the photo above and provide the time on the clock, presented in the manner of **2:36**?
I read **1:56**
